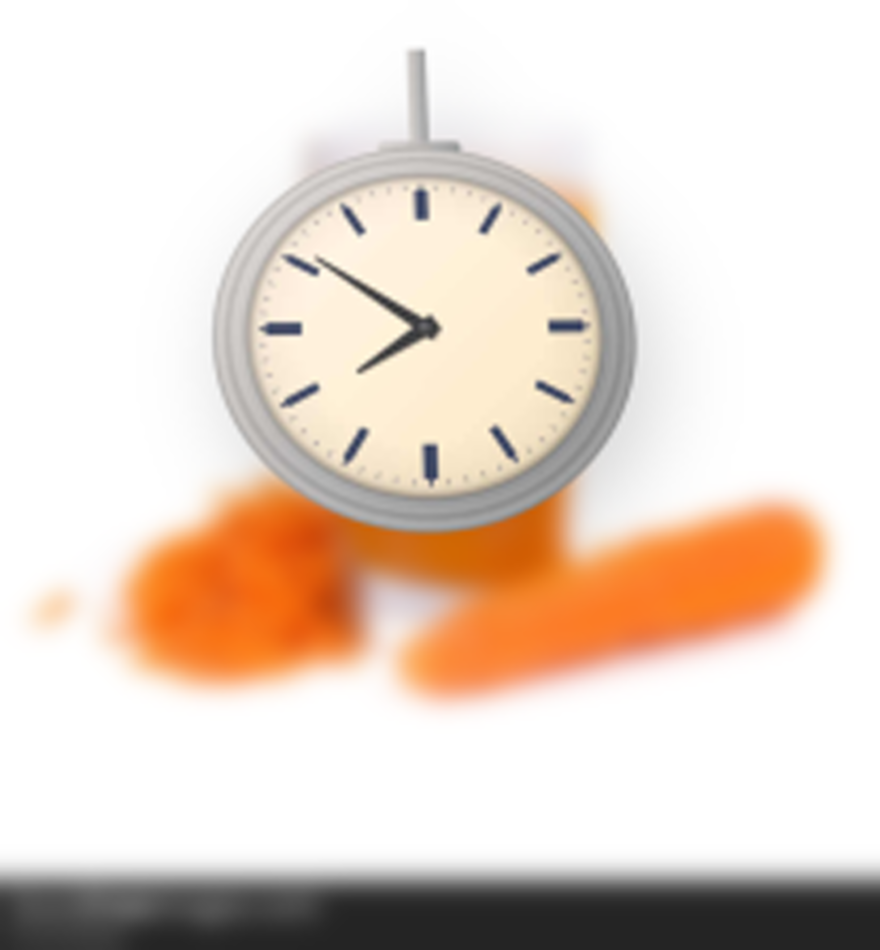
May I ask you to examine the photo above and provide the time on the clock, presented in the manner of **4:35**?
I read **7:51**
